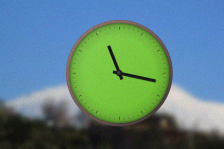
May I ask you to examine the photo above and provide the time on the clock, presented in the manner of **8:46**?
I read **11:17**
